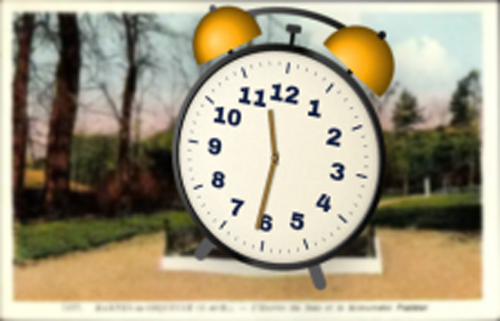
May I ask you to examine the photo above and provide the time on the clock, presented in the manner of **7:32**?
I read **11:31**
